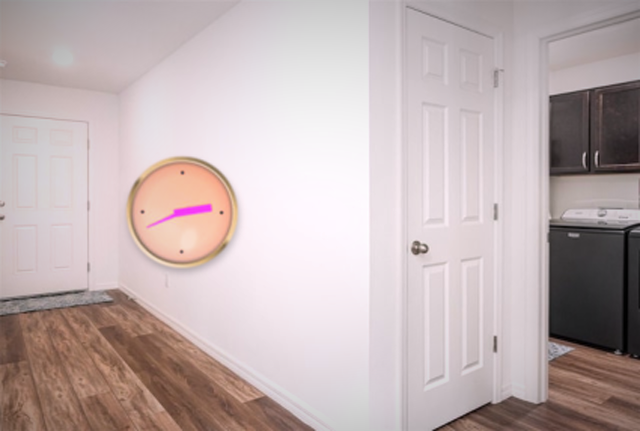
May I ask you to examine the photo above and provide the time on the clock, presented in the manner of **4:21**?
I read **2:41**
